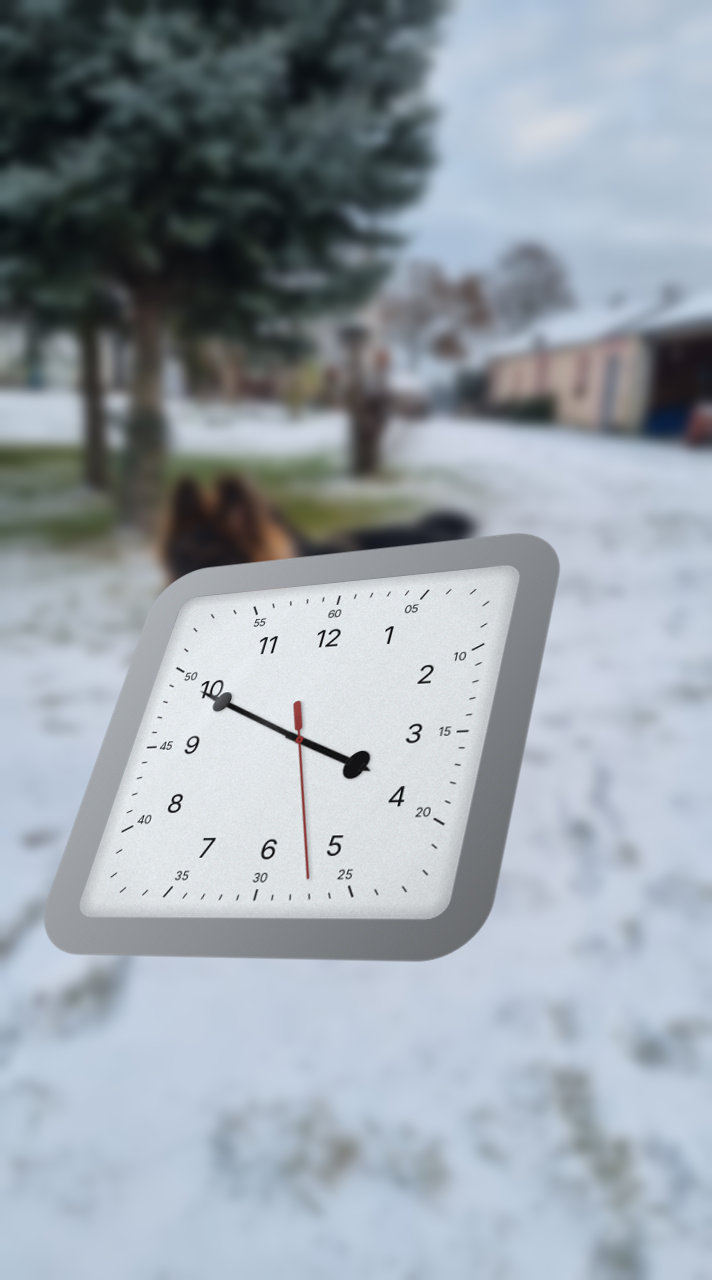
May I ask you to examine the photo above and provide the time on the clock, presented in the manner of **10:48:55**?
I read **3:49:27**
